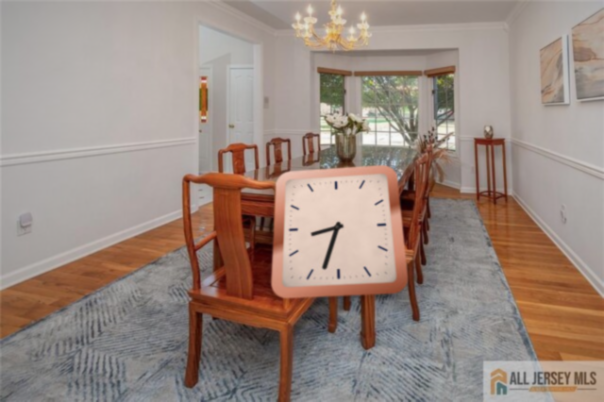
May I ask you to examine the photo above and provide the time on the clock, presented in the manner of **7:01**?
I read **8:33**
